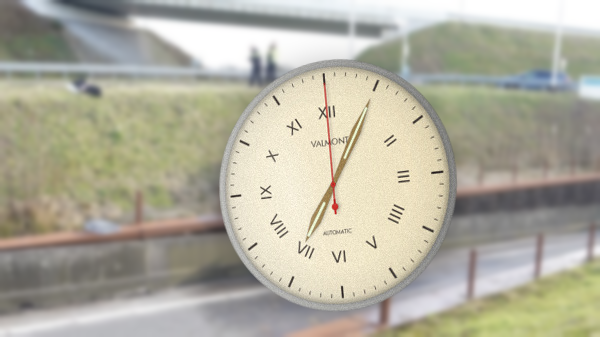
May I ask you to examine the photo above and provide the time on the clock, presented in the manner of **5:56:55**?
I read **7:05:00**
